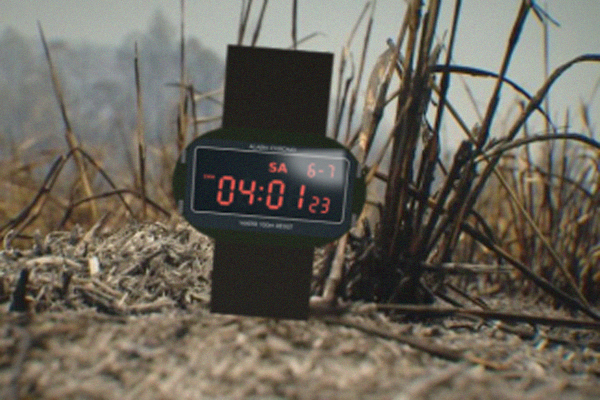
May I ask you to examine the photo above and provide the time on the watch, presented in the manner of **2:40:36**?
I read **4:01:23**
